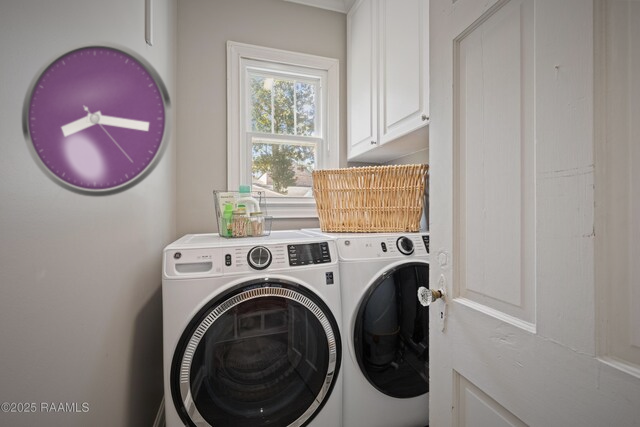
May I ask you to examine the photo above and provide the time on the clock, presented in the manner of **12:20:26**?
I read **8:16:23**
